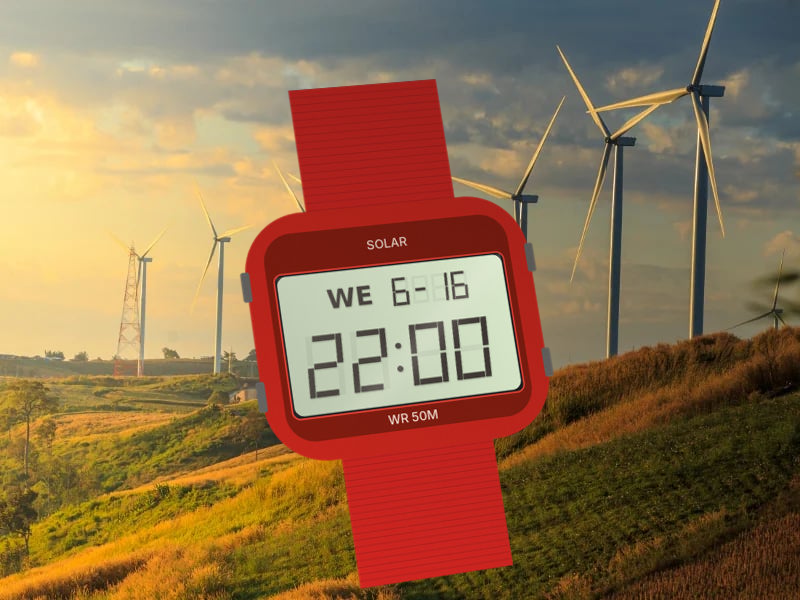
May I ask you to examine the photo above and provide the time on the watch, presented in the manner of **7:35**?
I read **22:00**
